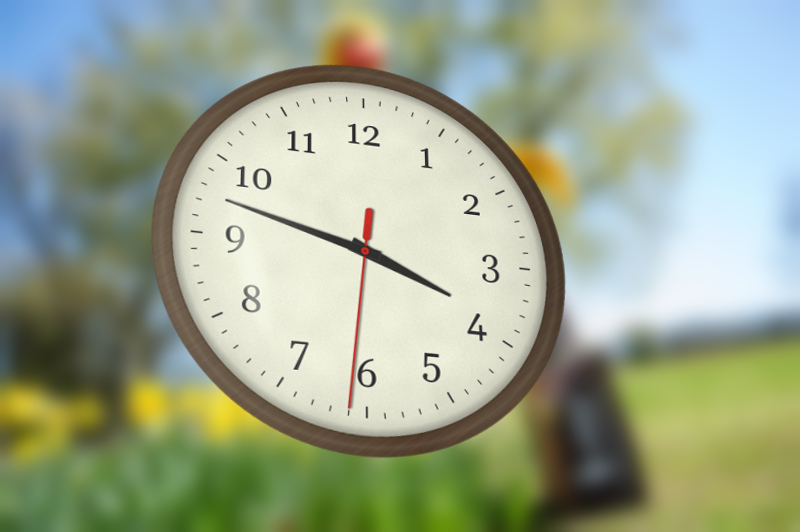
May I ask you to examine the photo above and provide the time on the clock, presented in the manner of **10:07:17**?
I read **3:47:31**
